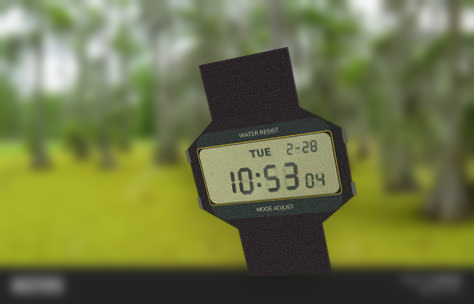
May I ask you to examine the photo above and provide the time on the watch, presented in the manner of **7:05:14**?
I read **10:53:04**
